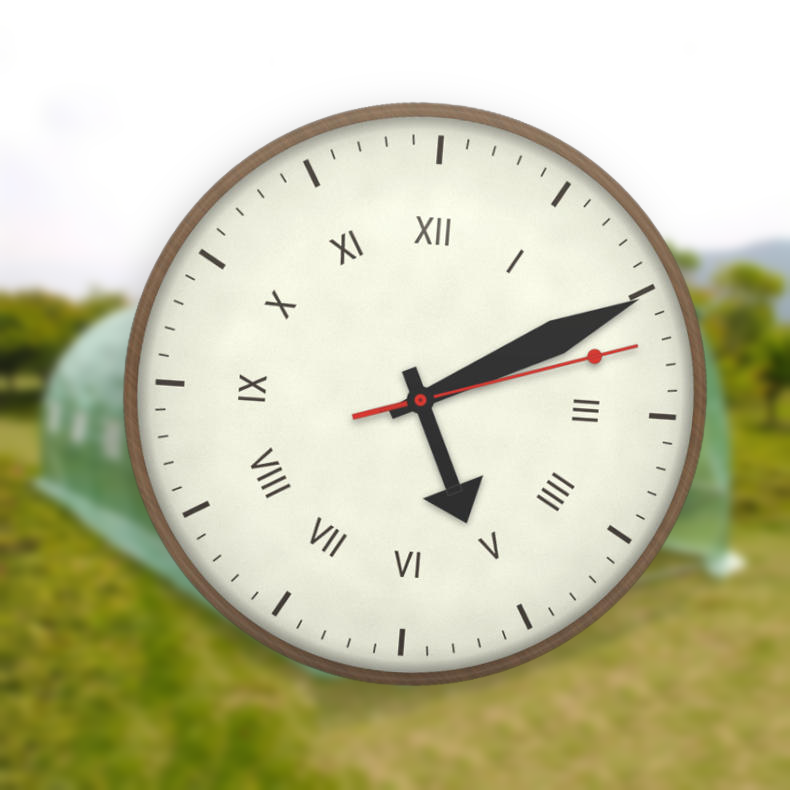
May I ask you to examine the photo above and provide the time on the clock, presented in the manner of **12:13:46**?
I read **5:10:12**
